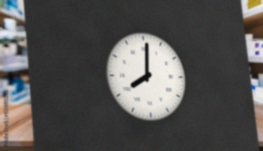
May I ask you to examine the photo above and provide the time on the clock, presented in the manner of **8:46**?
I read **8:01**
